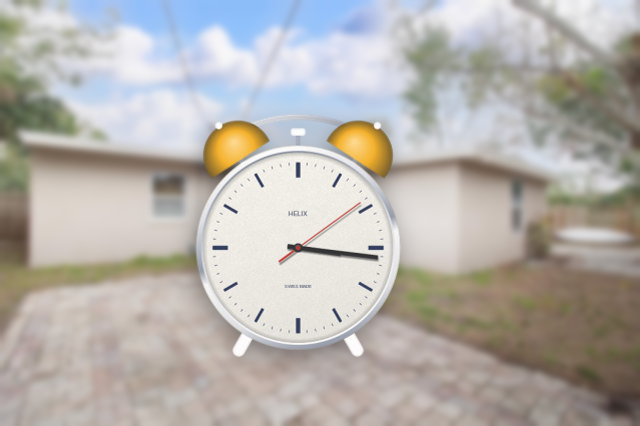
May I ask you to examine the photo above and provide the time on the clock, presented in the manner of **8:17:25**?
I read **3:16:09**
